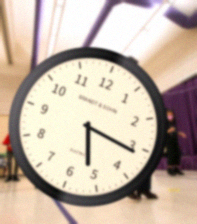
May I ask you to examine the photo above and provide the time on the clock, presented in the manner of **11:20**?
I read **5:16**
